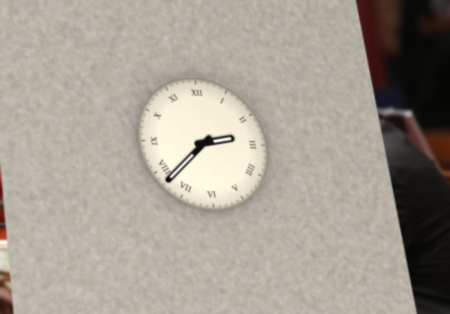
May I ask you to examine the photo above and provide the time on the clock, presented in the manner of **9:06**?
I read **2:38**
